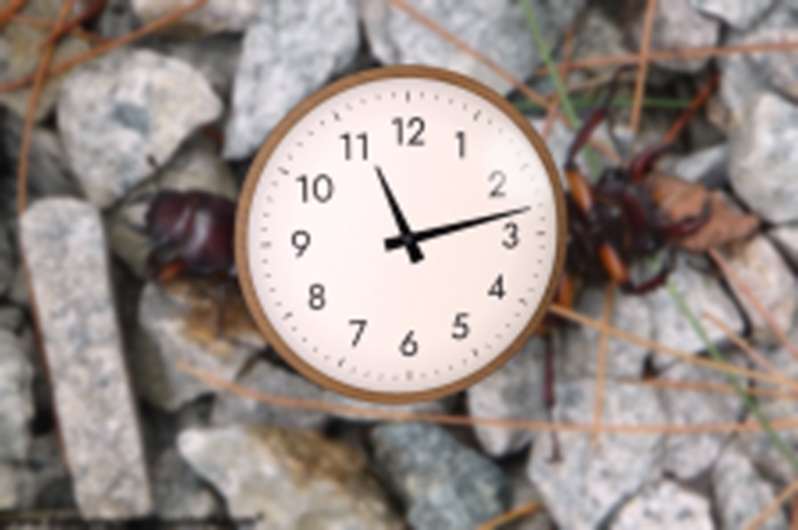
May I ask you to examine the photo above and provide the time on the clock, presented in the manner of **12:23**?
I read **11:13**
